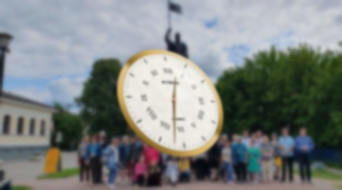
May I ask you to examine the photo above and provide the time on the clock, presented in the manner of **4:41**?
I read **12:32**
